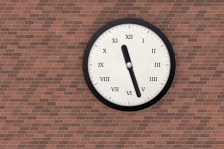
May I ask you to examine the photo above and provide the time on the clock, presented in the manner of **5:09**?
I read **11:27**
